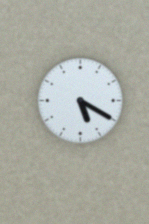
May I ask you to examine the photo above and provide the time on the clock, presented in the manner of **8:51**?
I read **5:20**
